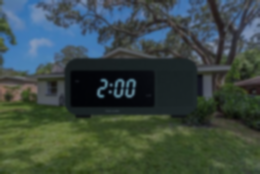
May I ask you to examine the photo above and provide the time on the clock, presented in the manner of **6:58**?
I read **2:00**
